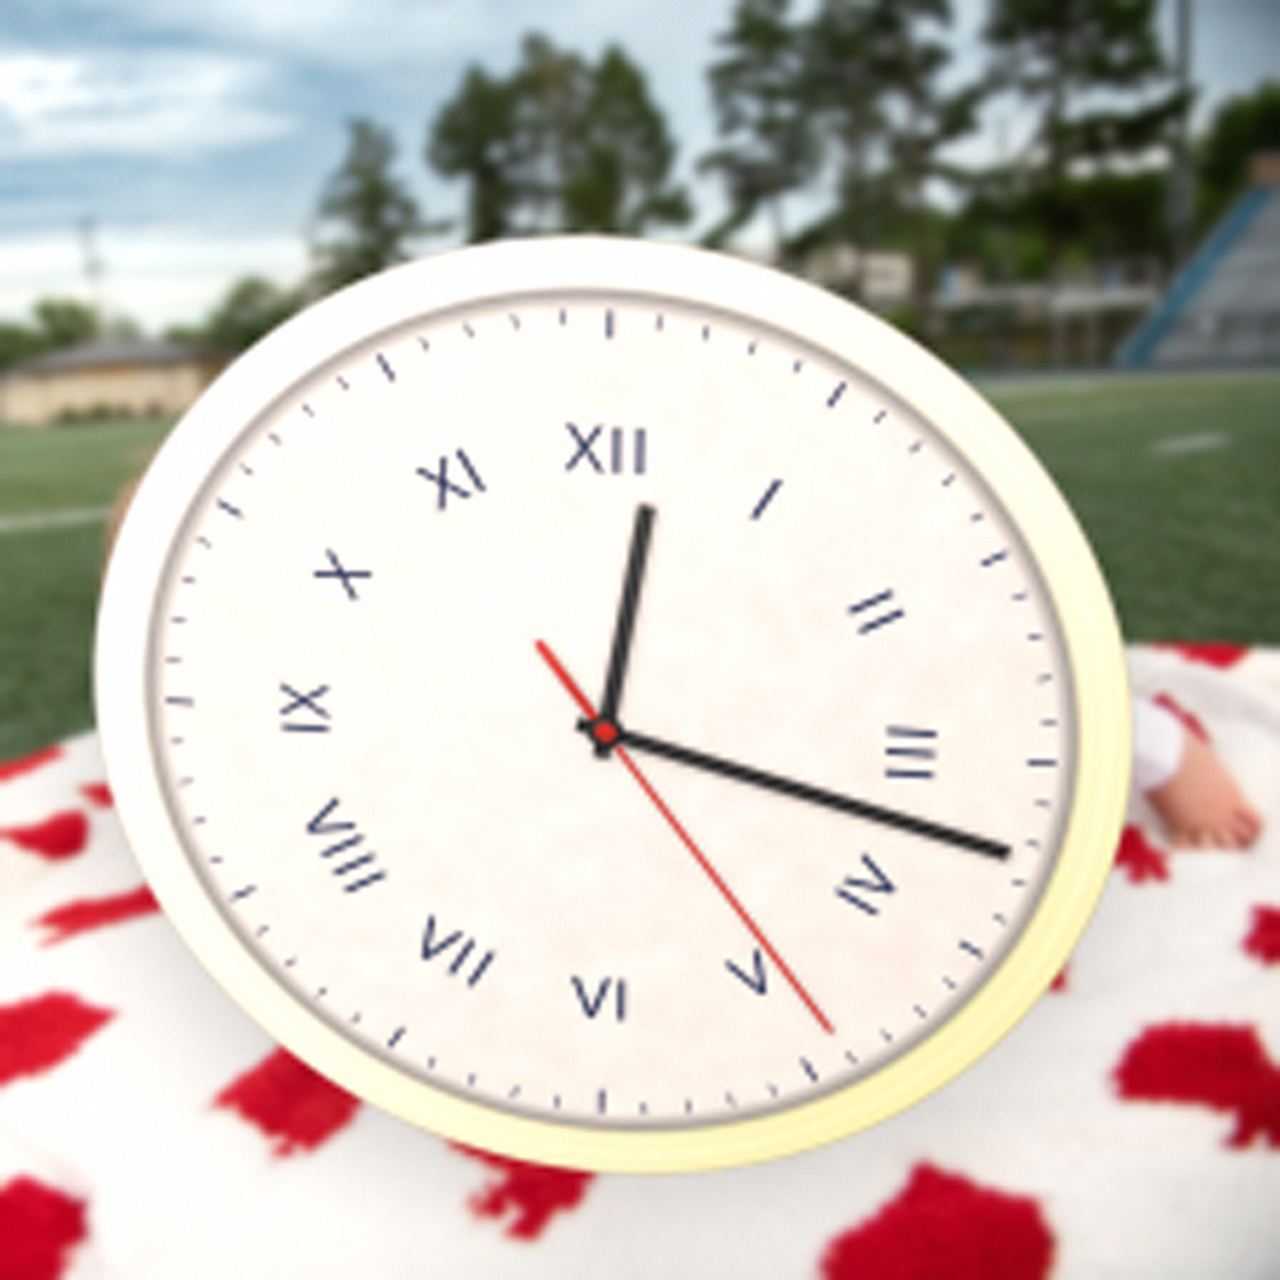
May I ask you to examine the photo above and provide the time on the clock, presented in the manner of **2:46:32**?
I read **12:17:24**
